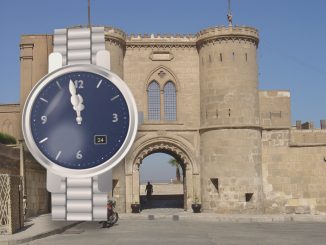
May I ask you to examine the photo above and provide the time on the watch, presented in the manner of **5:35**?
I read **11:58**
